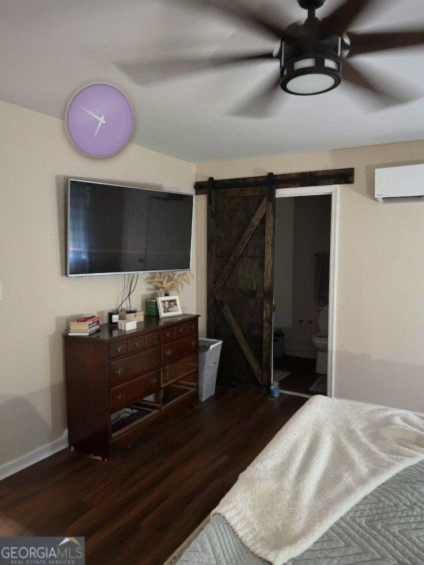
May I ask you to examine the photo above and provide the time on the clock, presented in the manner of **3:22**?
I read **6:50**
